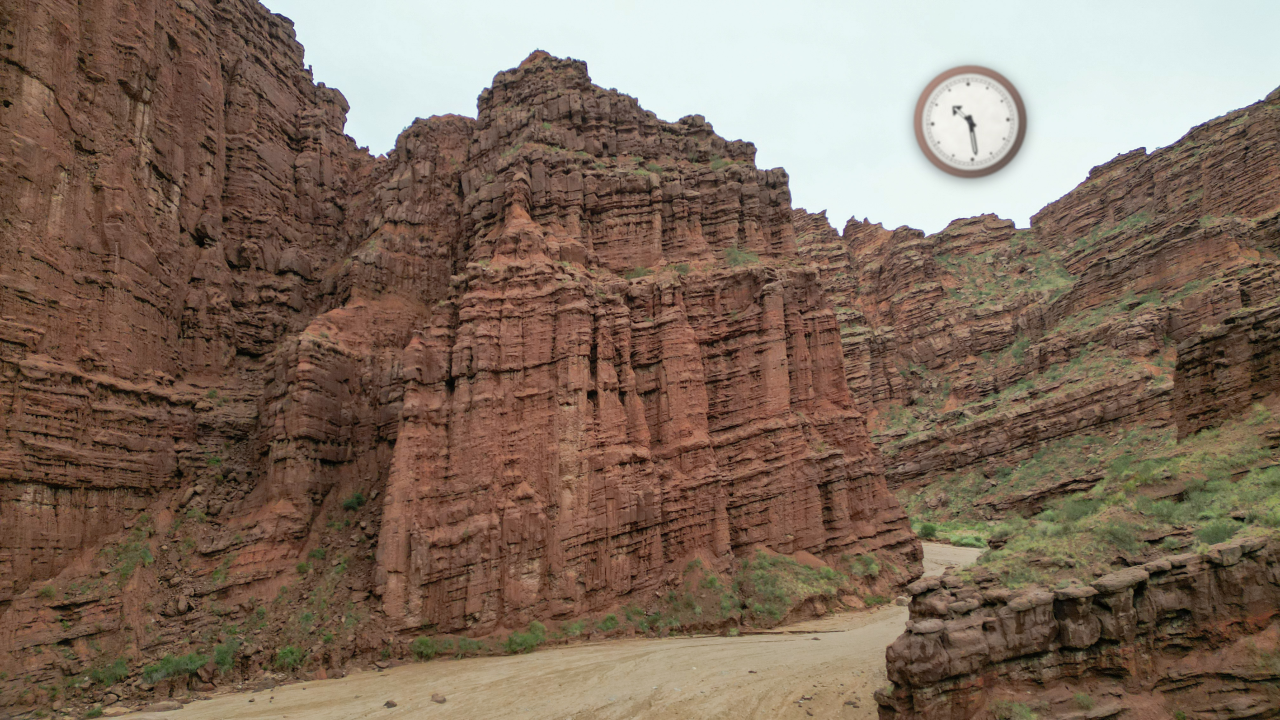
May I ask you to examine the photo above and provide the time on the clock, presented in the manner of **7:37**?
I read **10:29**
